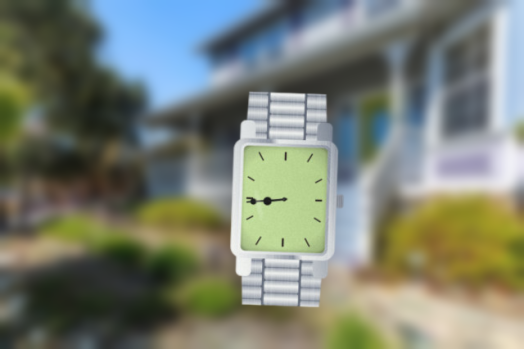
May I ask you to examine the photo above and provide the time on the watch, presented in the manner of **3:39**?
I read **8:44**
